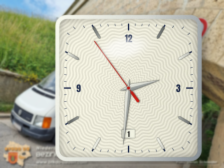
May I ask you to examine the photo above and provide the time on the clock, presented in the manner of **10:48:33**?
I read **2:30:54**
